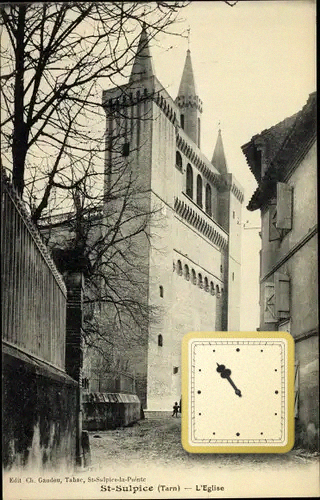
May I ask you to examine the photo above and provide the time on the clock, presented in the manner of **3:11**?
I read **10:54**
